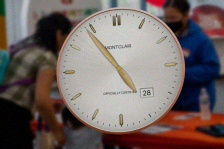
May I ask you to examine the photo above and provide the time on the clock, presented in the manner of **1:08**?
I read **4:54**
